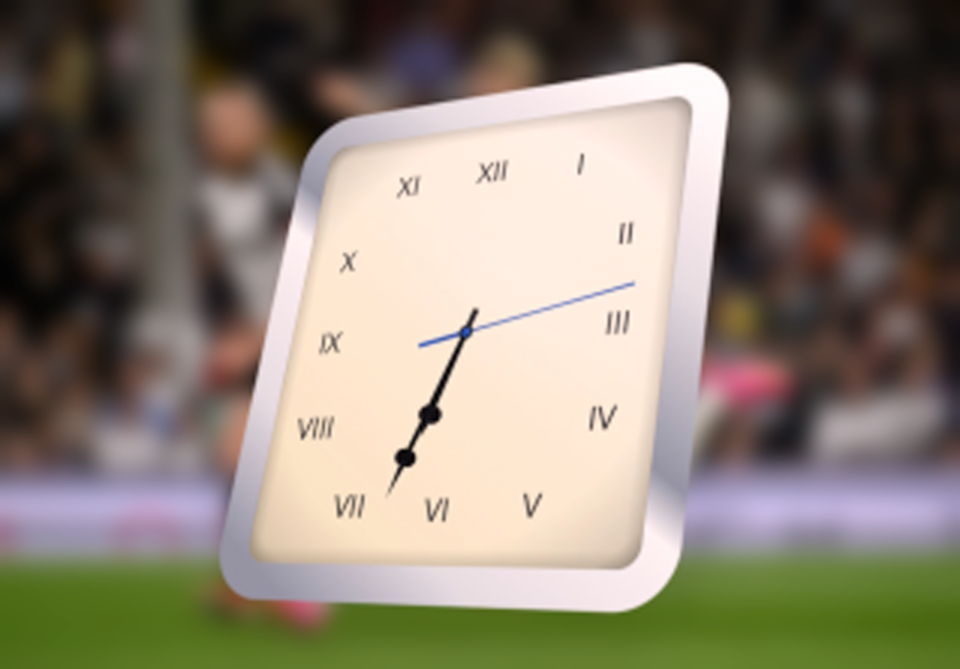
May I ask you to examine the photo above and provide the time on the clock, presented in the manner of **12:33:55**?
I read **6:33:13**
